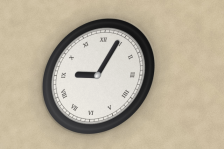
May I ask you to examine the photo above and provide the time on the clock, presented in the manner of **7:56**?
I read **9:04**
